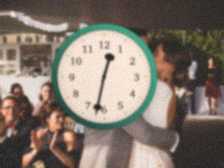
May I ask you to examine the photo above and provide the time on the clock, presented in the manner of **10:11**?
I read **12:32**
